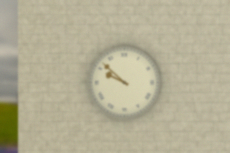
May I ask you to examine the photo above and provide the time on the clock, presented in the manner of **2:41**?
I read **9:52**
